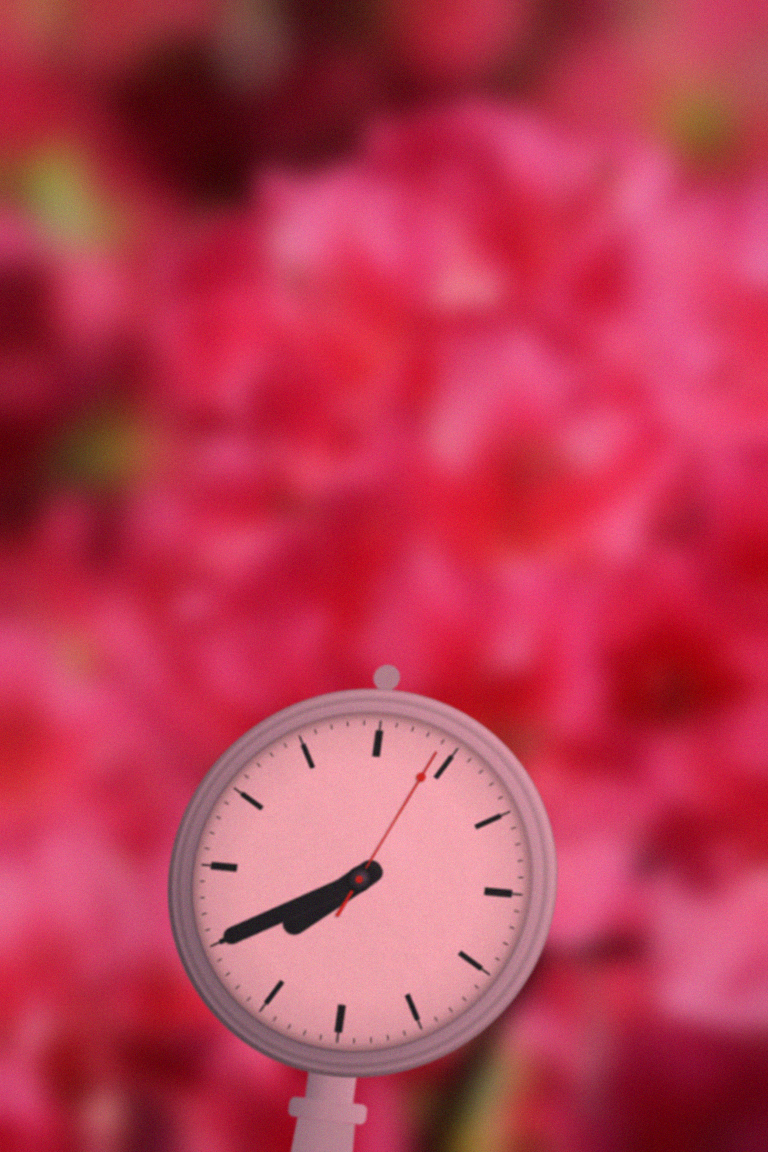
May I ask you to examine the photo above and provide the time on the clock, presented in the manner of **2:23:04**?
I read **7:40:04**
